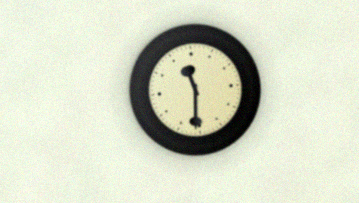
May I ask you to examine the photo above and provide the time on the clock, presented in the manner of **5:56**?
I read **11:31**
